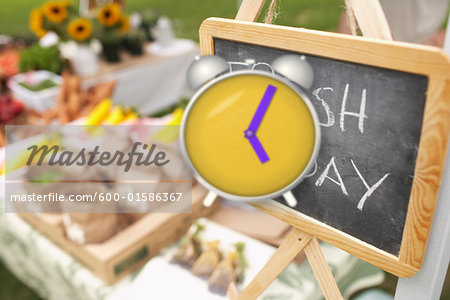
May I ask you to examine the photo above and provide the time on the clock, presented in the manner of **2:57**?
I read **5:04**
